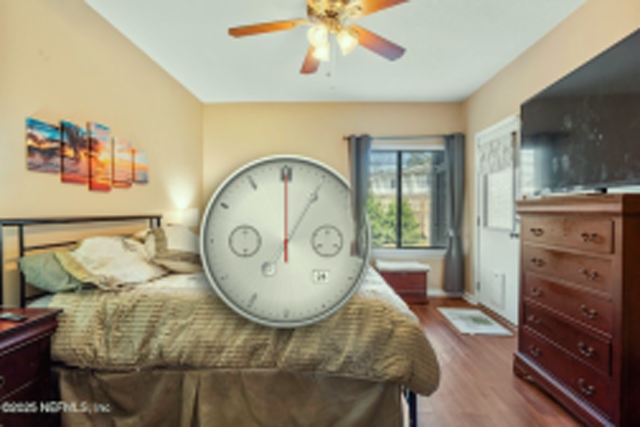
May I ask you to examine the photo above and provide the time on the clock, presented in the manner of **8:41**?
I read **7:05**
